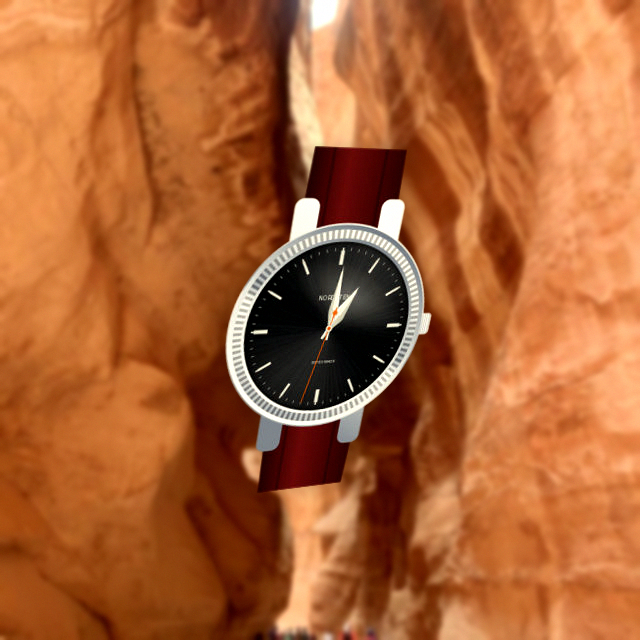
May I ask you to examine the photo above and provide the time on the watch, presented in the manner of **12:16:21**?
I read **1:00:32**
